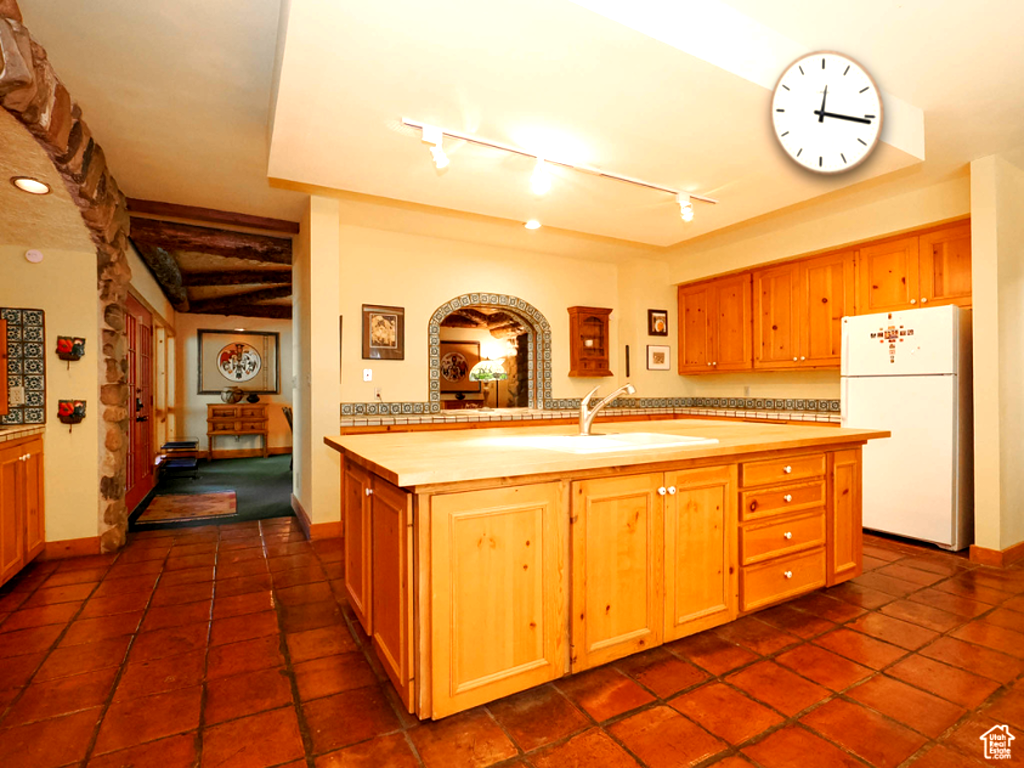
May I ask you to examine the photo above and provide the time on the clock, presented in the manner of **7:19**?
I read **12:16**
